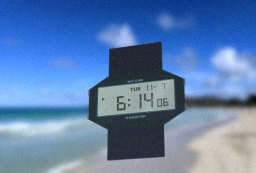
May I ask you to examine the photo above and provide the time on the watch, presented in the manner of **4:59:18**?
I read **6:14:06**
